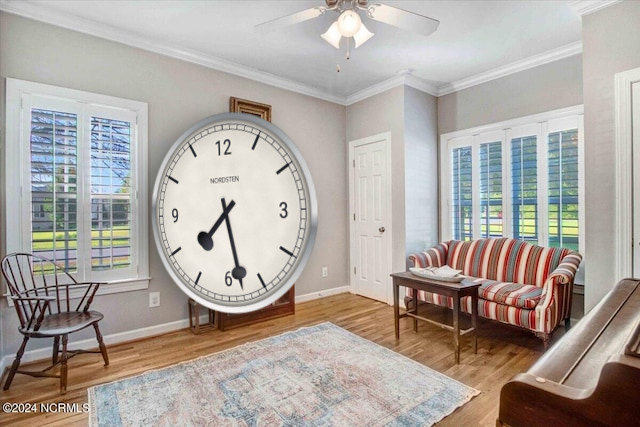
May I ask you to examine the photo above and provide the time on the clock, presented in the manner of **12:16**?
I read **7:28**
